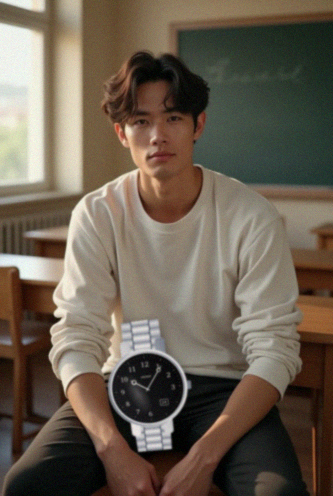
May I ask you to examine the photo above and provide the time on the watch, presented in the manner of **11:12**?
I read **10:06**
